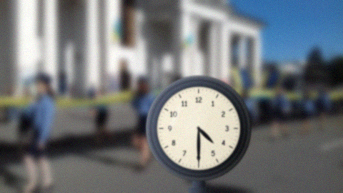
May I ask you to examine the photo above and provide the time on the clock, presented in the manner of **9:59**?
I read **4:30**
